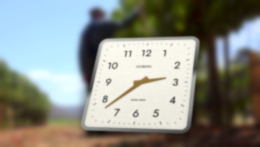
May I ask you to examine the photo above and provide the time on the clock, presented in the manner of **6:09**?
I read **2:38**
